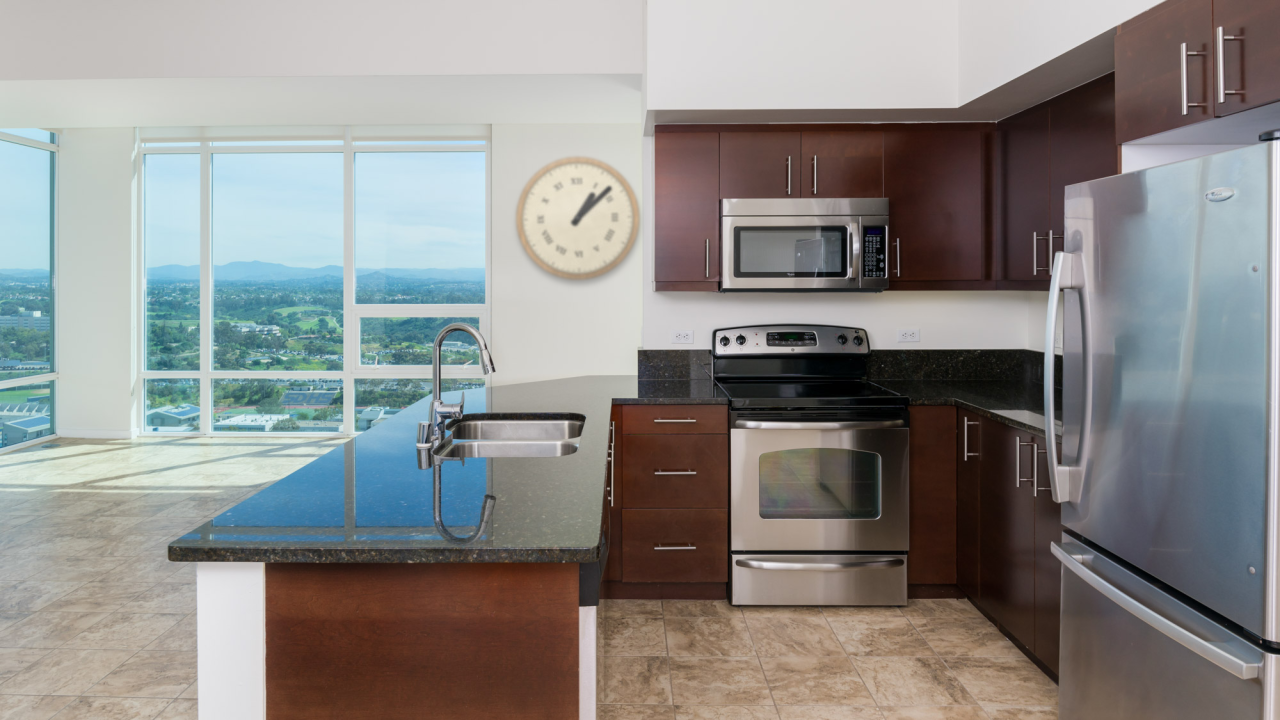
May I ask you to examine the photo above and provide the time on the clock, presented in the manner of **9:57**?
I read **1:08**
